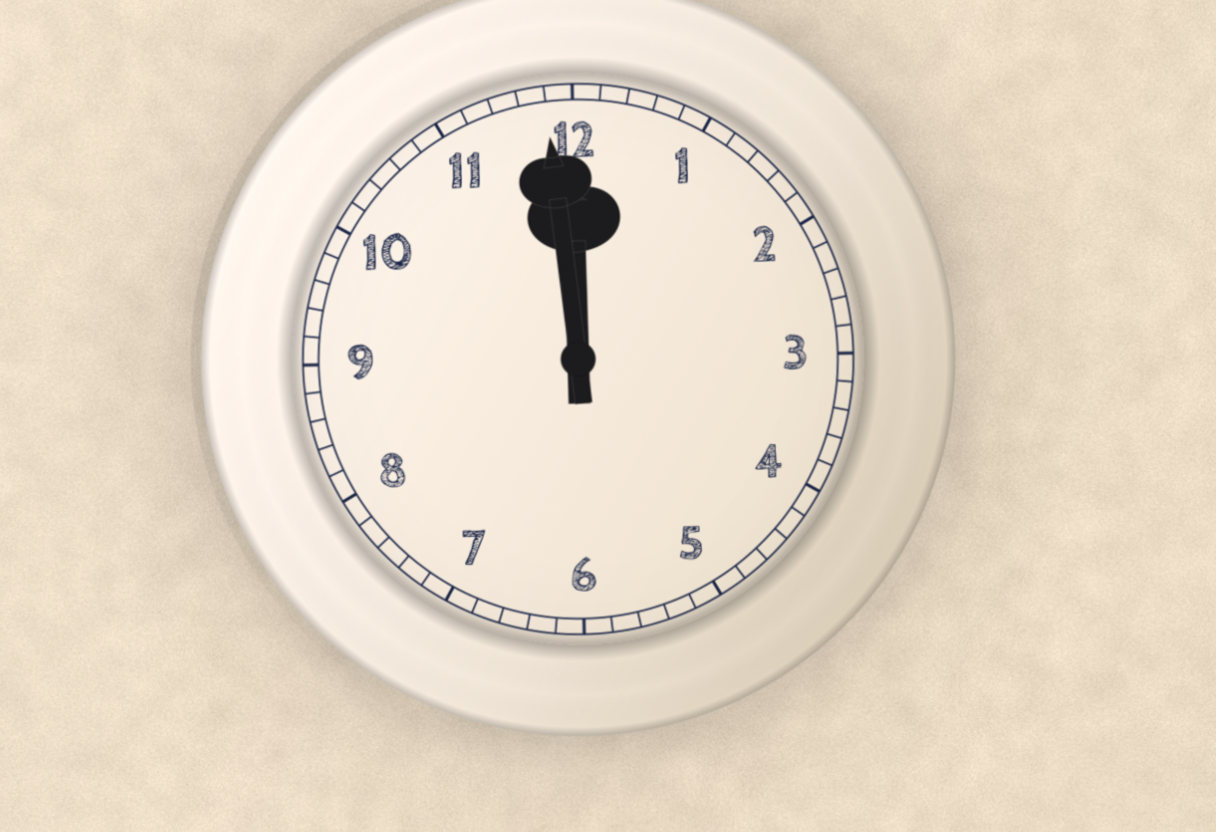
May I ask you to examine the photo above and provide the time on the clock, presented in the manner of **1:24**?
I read **11:59**
